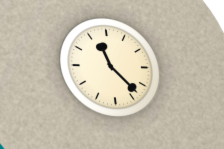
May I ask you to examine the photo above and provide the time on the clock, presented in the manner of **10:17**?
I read **11:23**
